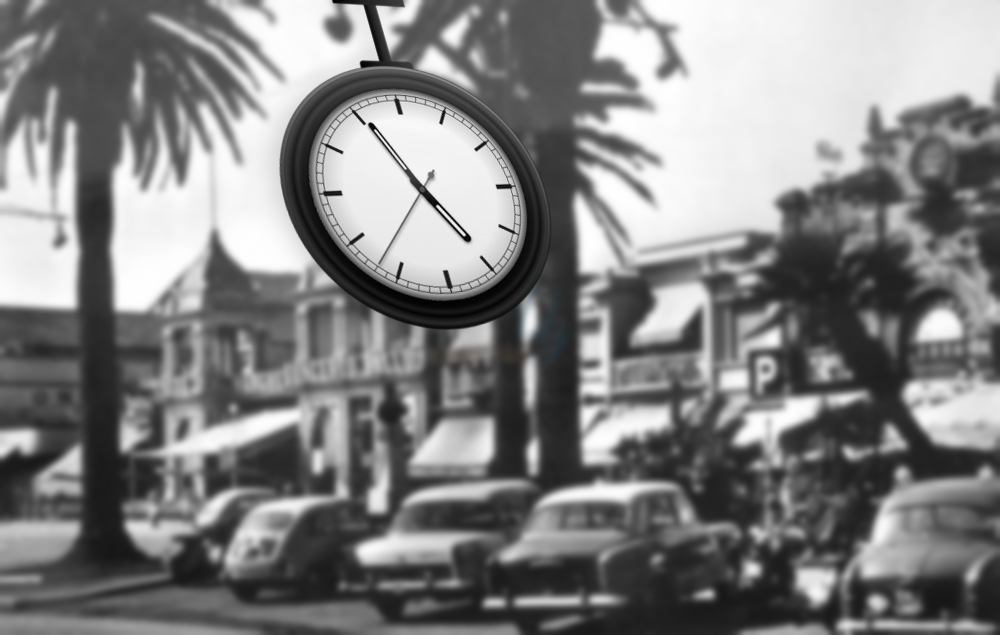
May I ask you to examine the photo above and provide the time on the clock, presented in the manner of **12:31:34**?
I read **4:55:37**
